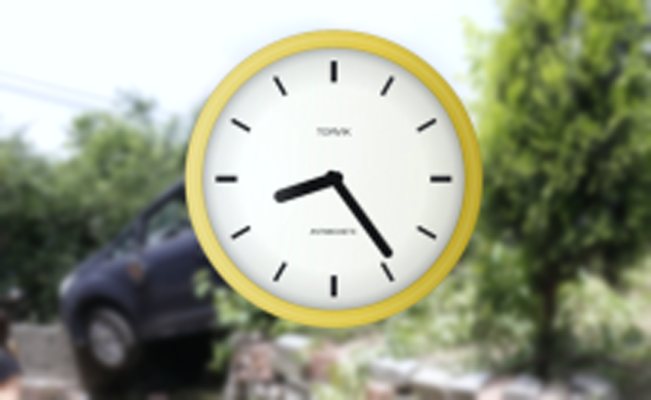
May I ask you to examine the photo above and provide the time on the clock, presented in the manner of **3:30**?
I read **8:24**
